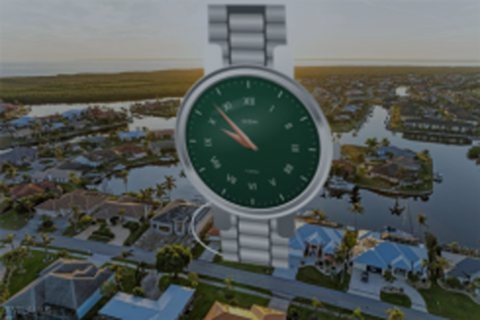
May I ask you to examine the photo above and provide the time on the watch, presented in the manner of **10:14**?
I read **9:53**
